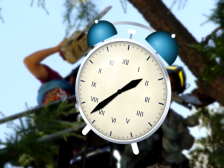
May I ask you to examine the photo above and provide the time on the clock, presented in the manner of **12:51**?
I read **1:37**
